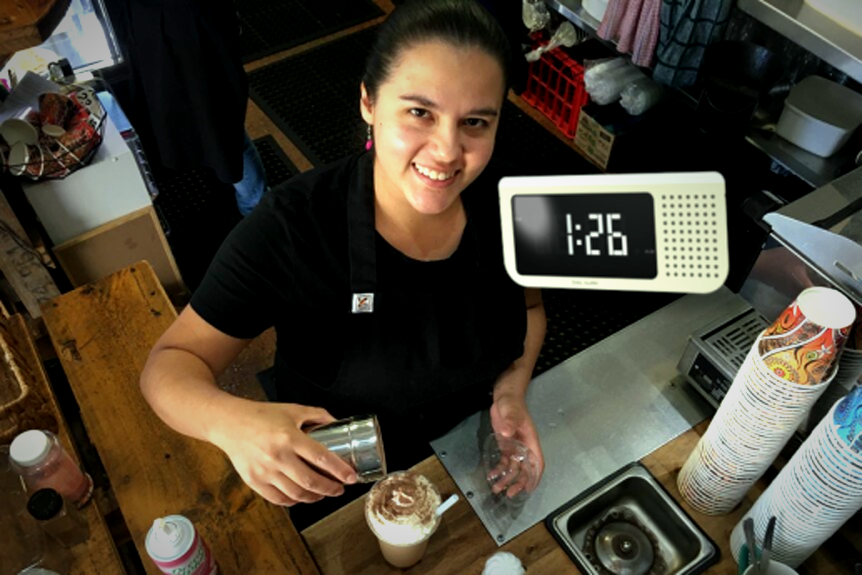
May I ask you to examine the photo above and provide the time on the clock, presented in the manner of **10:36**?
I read **1:26**
